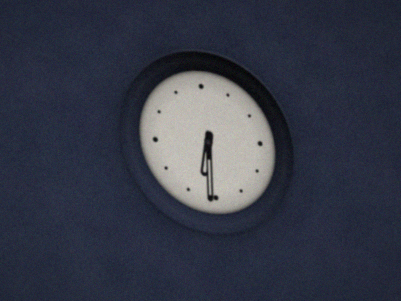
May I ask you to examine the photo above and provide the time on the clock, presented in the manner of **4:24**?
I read **6:31**
